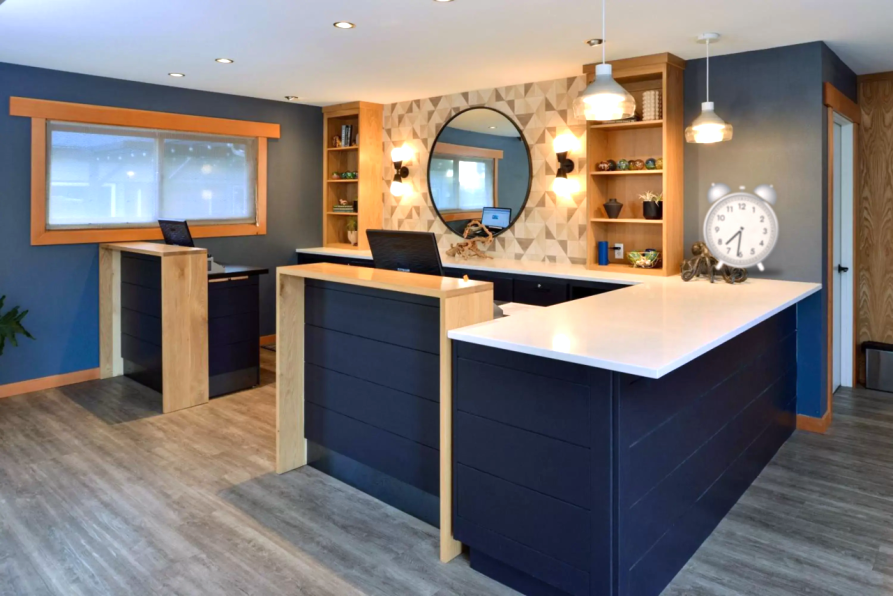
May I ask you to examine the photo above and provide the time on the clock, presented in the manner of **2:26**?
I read **7:31**
